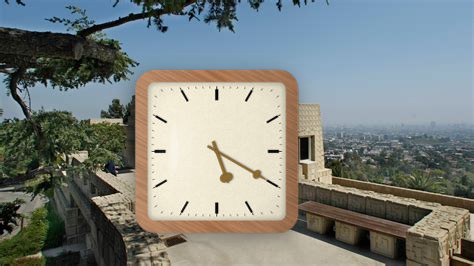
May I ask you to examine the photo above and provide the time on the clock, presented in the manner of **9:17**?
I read **5:20**
